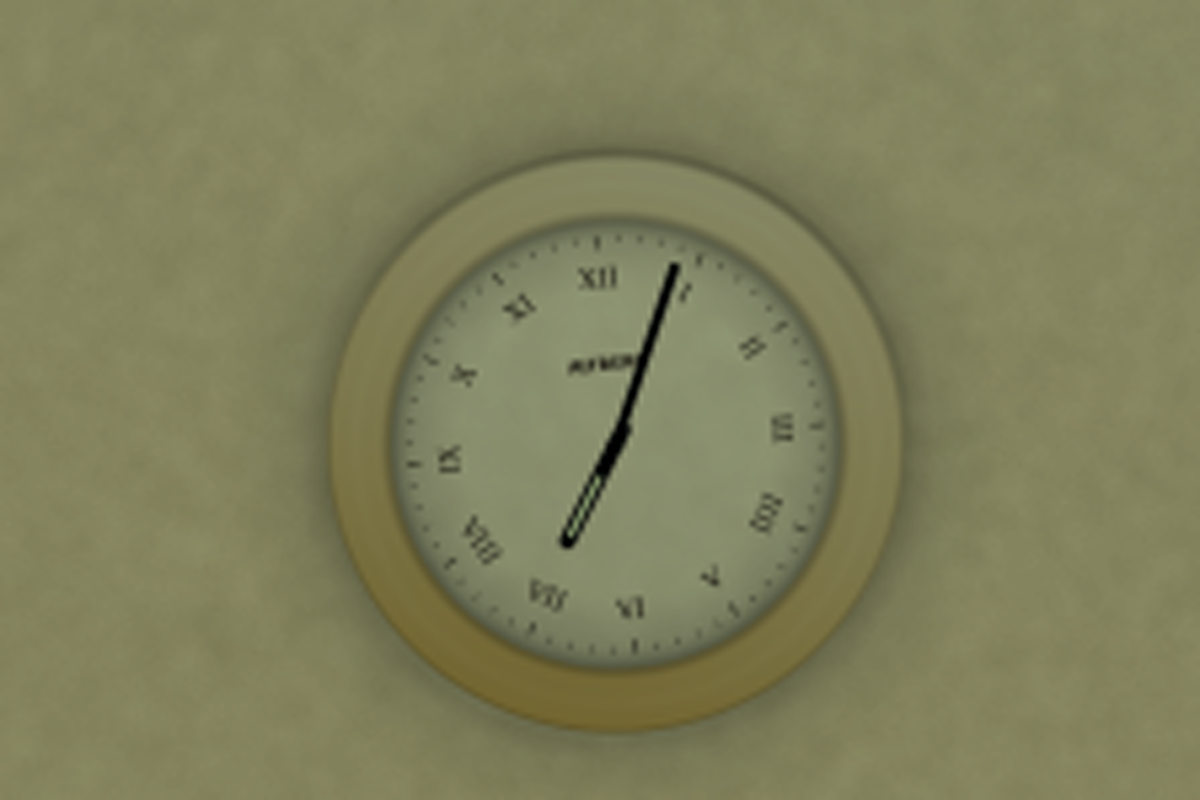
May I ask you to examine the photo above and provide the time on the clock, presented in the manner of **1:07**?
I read **7:04**
